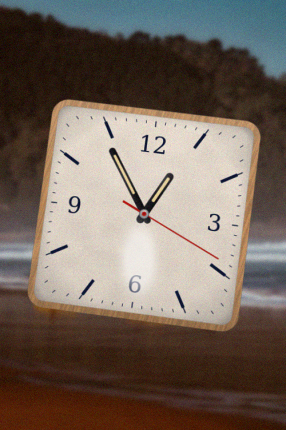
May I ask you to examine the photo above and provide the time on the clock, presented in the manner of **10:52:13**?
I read **12:54:19**
